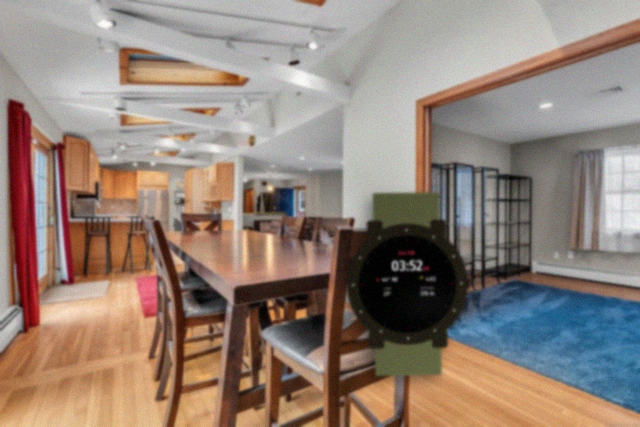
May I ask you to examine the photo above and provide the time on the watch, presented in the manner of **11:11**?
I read **3:52**
